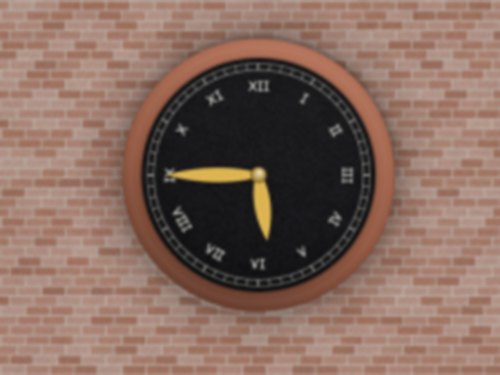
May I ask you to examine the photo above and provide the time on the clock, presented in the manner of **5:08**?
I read **5:45**
